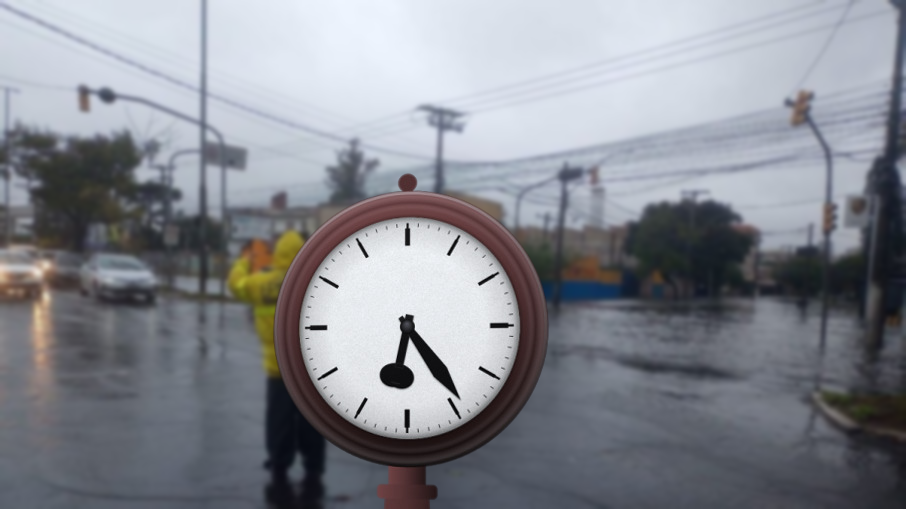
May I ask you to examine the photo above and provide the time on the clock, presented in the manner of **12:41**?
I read **6:24**
